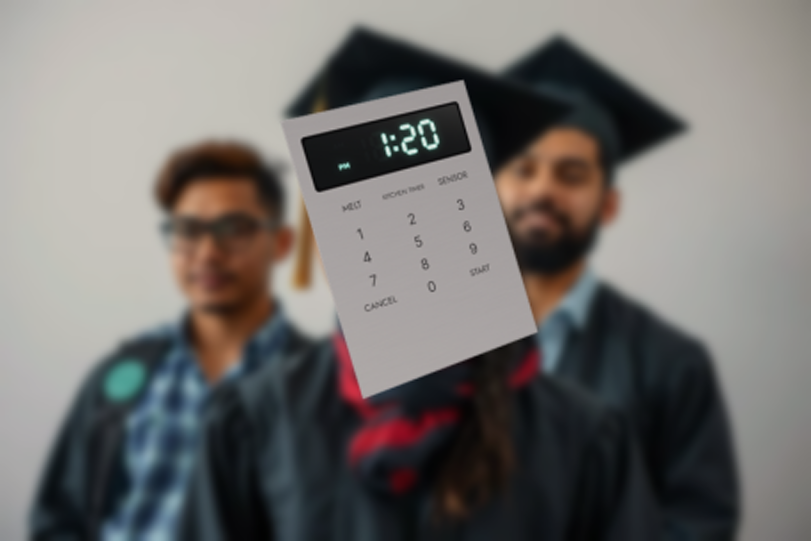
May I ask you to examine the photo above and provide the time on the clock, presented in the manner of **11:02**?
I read **1:20**
